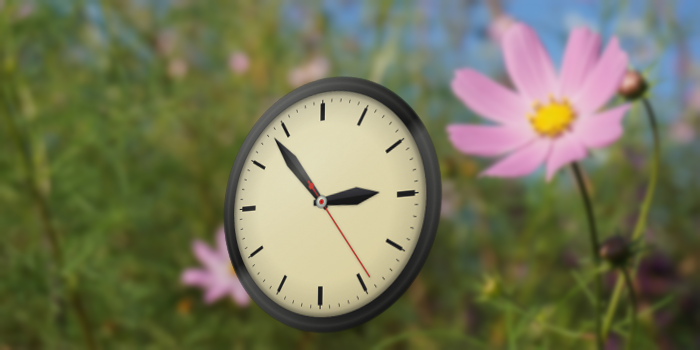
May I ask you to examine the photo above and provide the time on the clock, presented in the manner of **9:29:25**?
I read **2:53:24**
